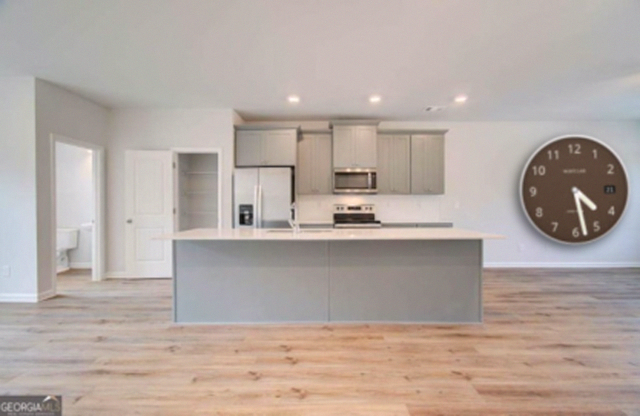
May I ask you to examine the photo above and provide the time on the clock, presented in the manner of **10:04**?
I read **4:28**
